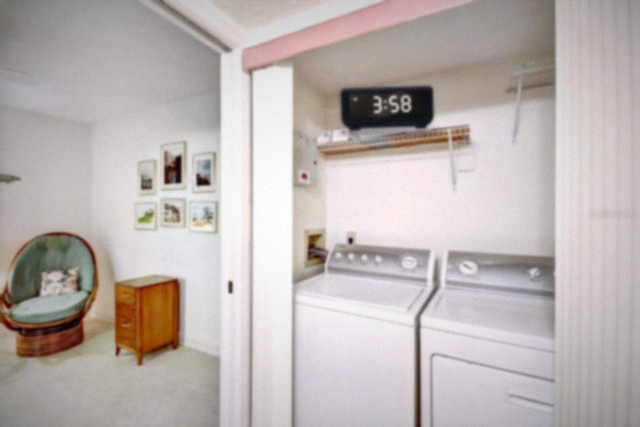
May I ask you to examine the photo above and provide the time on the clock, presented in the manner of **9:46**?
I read **3:58**
